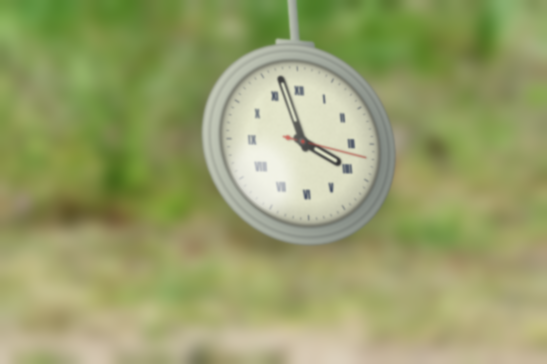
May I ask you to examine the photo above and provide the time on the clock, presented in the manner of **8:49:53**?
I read **3:57:17**
